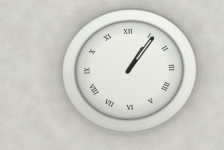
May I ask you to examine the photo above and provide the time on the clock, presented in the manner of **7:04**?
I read **1:06**
